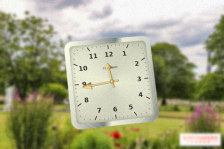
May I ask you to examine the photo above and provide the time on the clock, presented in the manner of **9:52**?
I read **11:44**
